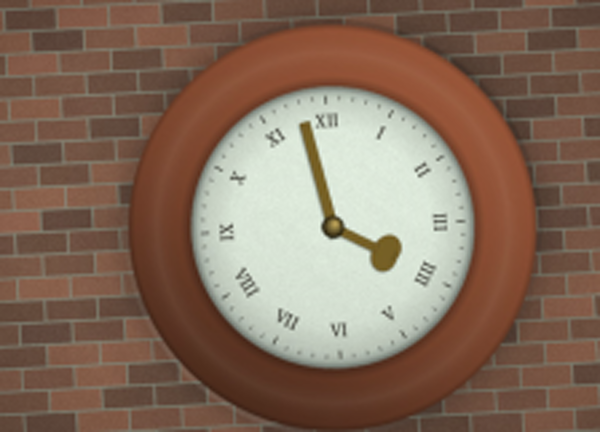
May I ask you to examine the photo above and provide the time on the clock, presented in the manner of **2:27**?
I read **3:58**
